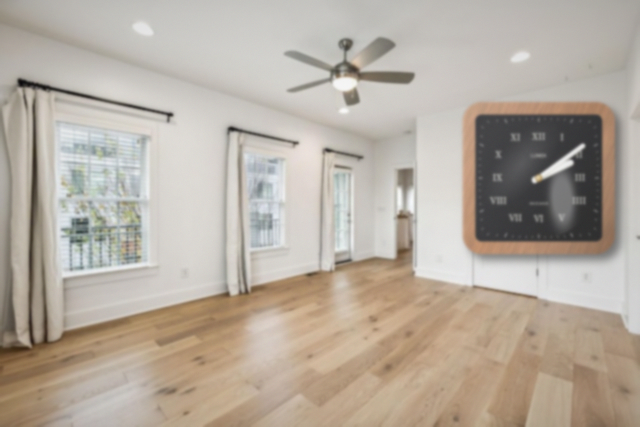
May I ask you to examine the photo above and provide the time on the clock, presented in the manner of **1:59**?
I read **2:09**
